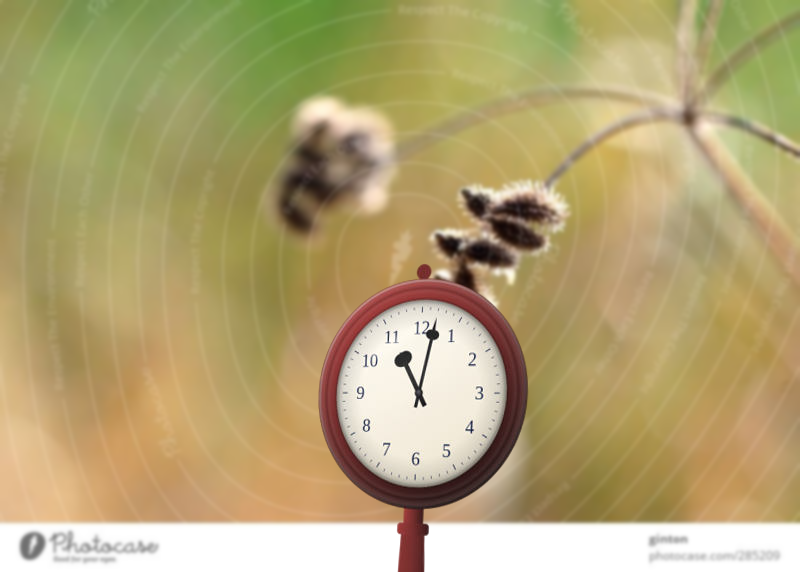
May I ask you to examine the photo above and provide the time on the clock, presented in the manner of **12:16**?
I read **11:02**
